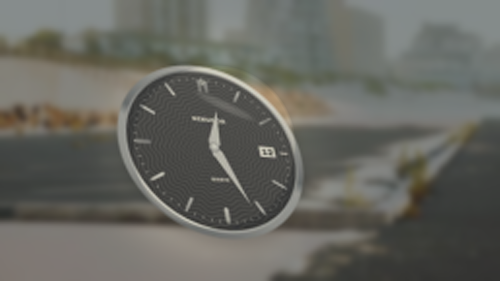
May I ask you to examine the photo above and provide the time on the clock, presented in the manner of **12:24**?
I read **12:26**
